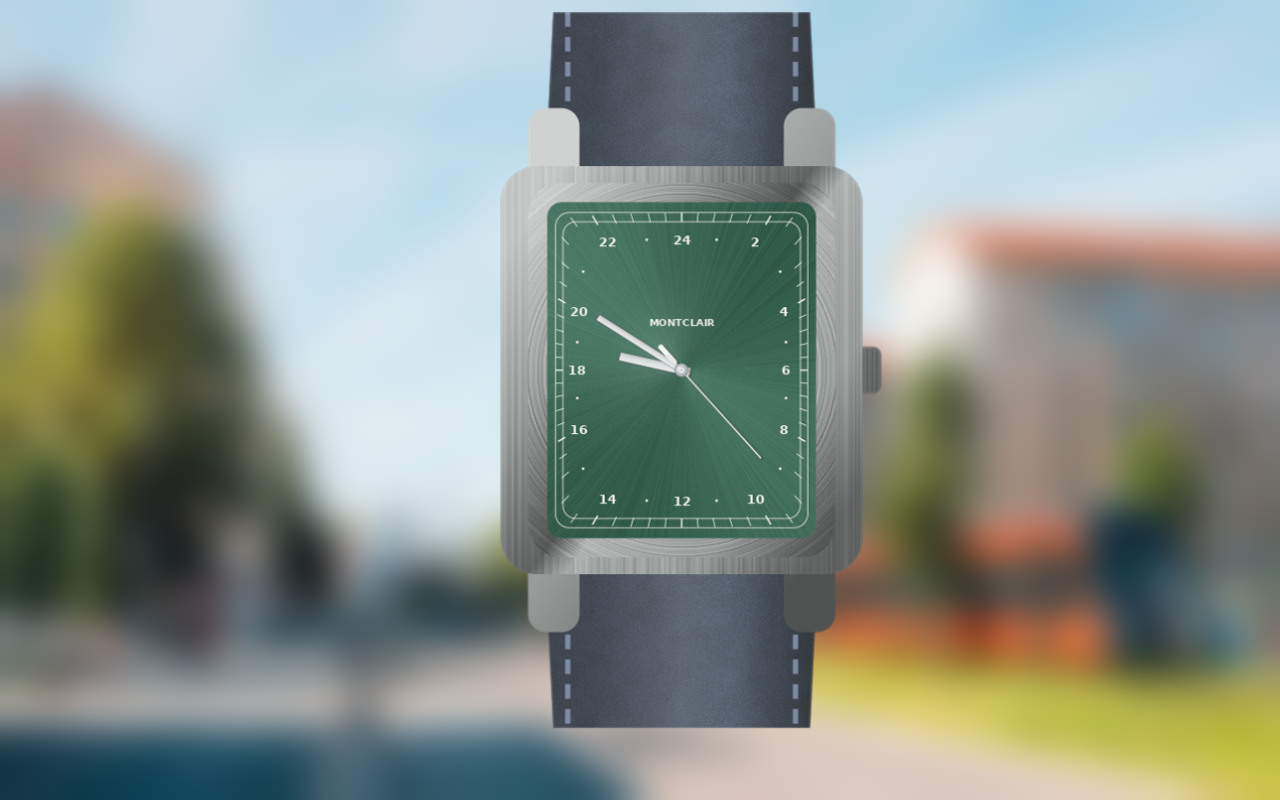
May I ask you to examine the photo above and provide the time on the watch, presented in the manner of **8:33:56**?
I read **18:50:23**
